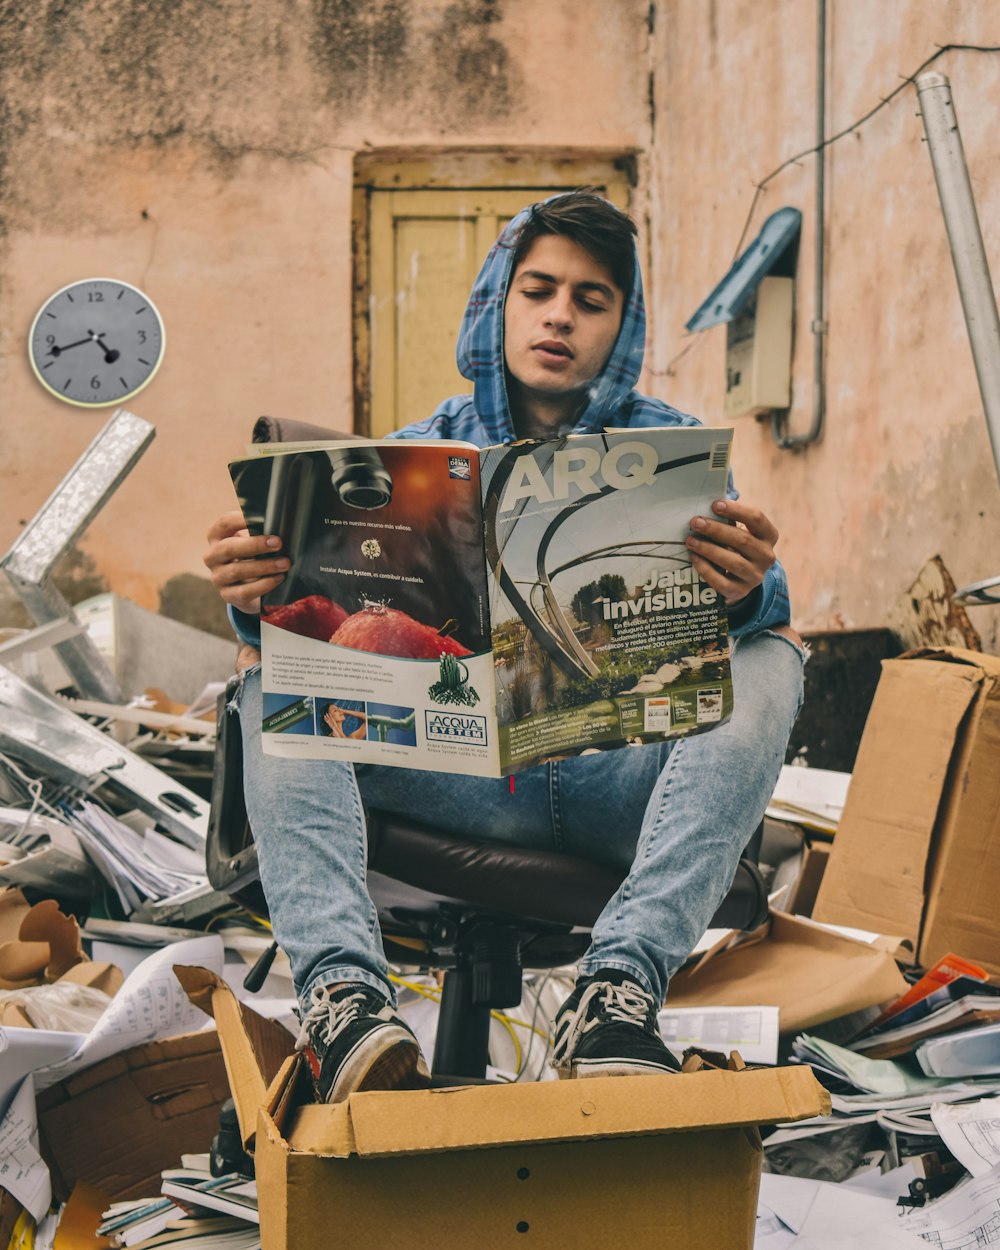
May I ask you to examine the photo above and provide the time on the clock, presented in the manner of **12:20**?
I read **4:42**
